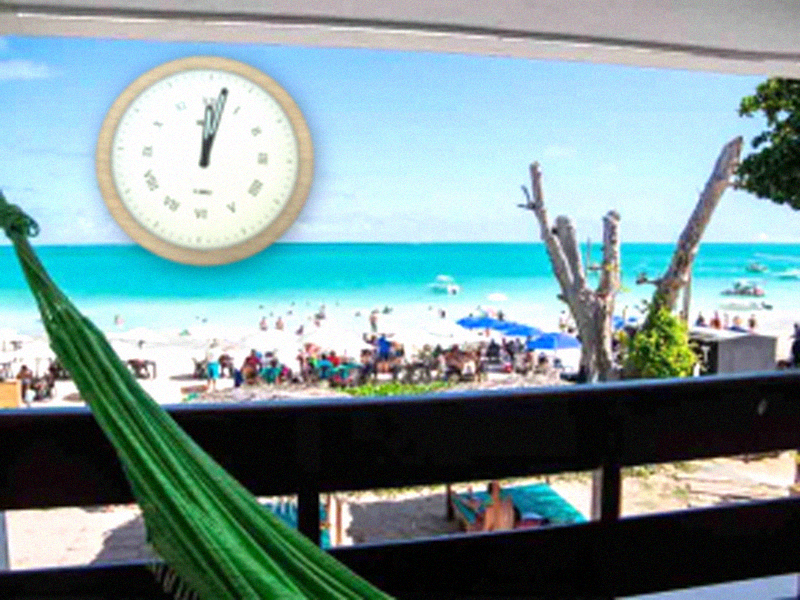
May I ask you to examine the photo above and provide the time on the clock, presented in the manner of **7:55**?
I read **12:02**
